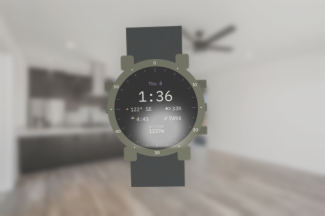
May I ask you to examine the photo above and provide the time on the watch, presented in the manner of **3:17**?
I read **1:36**
